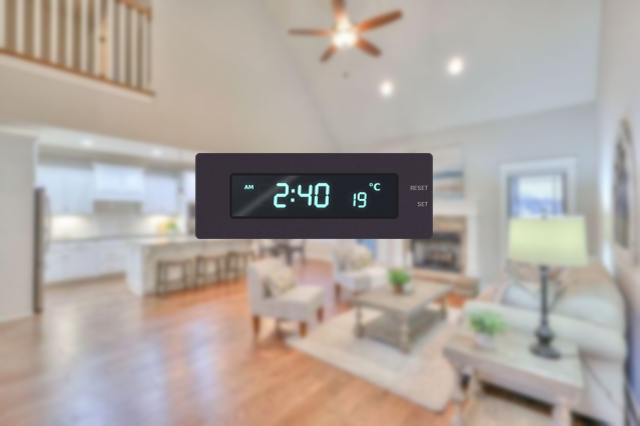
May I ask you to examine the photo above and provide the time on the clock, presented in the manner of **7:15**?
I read **2:40**
